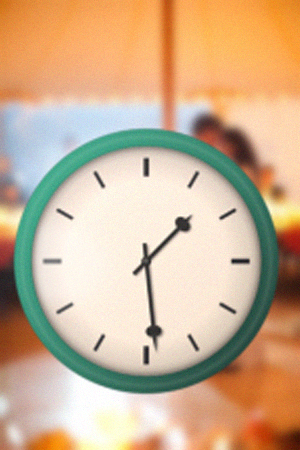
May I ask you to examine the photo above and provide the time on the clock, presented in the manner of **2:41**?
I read **1:29**
